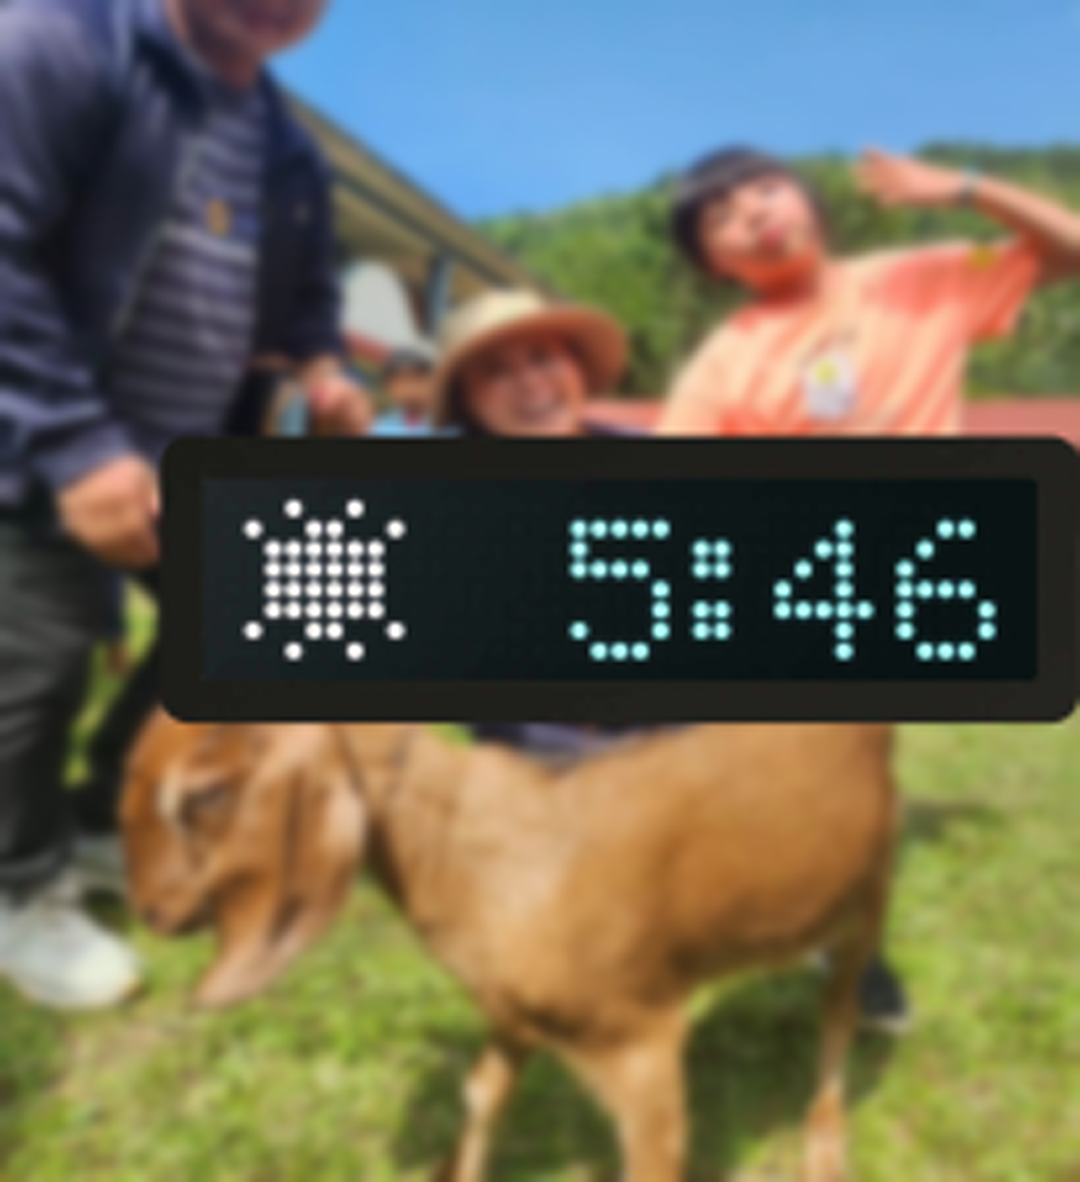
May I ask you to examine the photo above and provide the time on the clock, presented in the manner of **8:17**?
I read **5:46**
